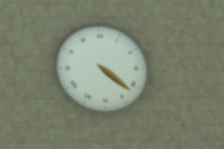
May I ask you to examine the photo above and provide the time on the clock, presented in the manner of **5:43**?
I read **4:22**
